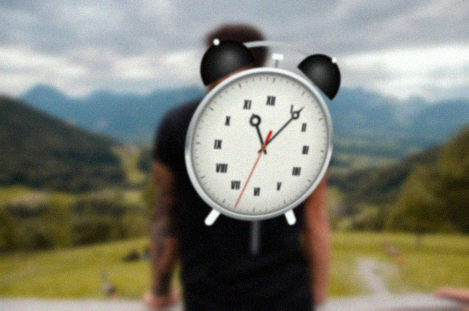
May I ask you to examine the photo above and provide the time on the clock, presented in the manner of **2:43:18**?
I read **11:06:33**
